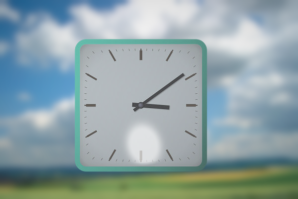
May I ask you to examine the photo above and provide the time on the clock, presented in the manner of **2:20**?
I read **3:09**
